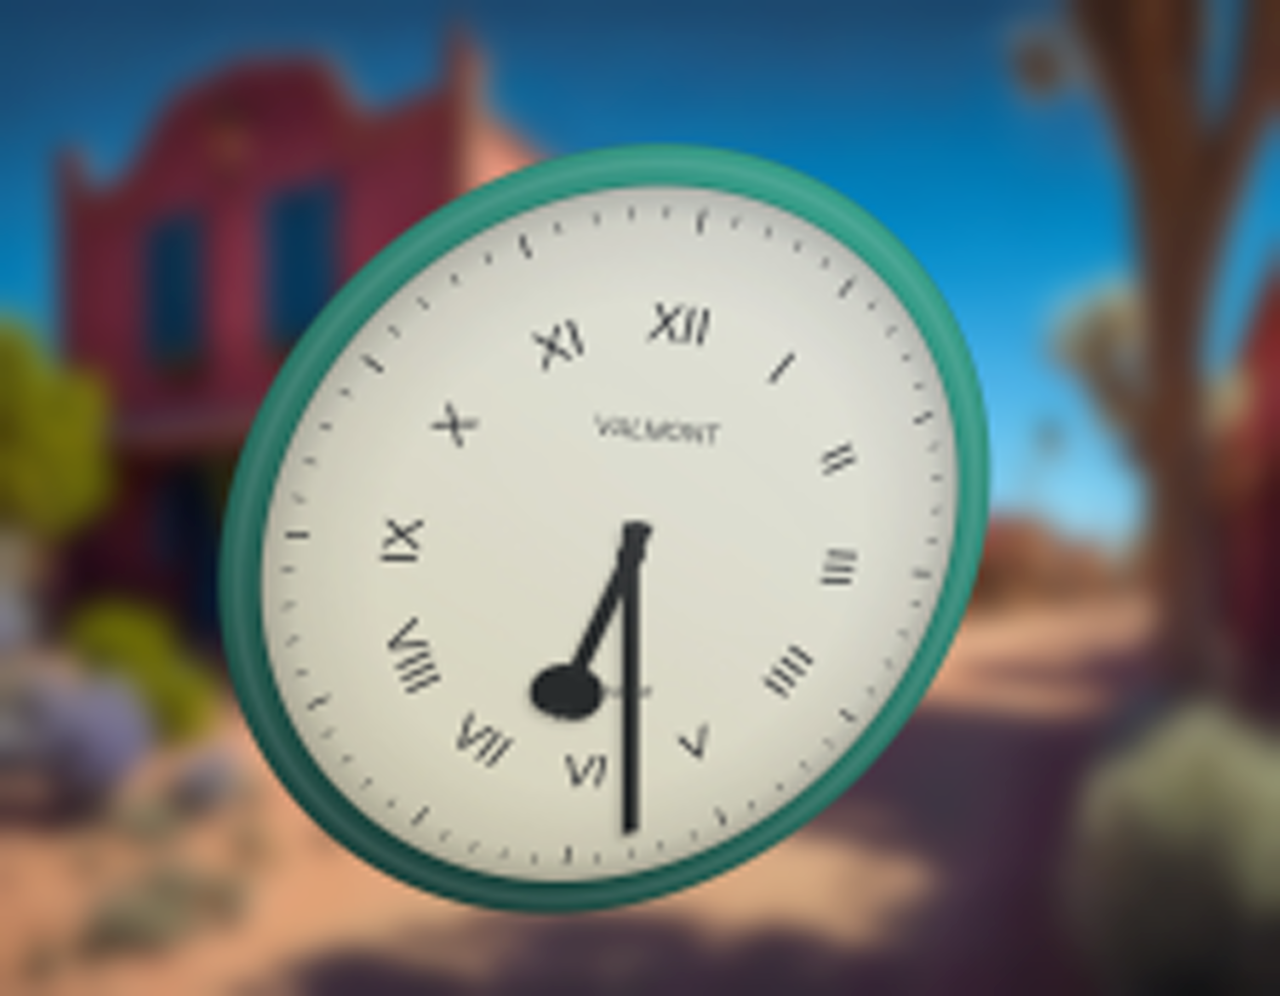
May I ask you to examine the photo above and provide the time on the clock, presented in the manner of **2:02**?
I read **6:28**
